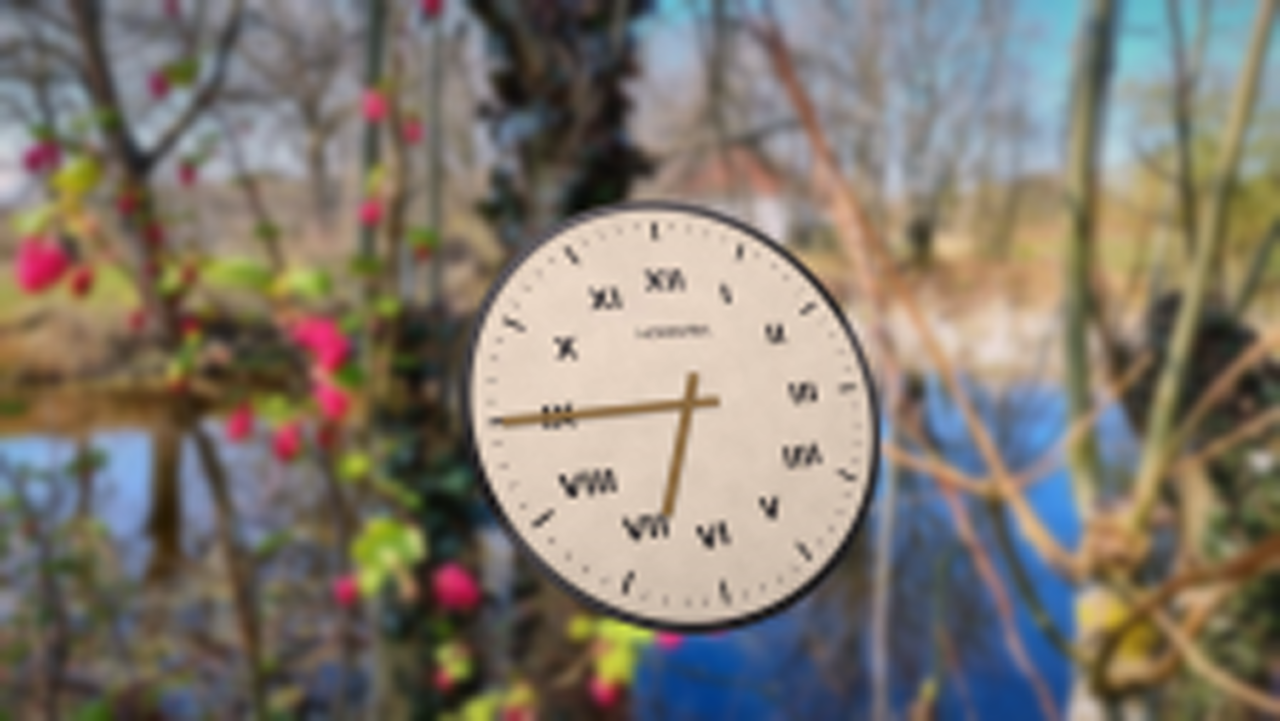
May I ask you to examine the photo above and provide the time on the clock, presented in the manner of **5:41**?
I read **6:45**
